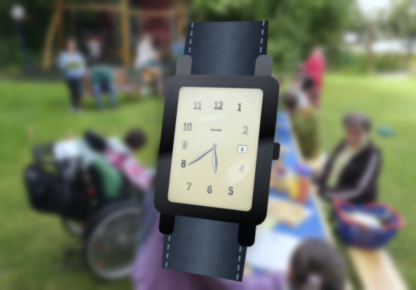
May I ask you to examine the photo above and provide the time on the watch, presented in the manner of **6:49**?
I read **5:39**
